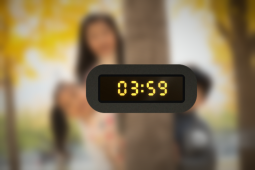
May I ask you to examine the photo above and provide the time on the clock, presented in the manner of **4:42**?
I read **3:59**
